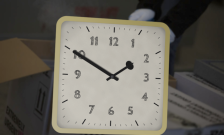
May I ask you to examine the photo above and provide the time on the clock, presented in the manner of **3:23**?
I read **1:50**
